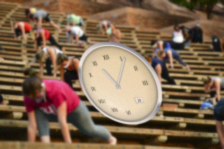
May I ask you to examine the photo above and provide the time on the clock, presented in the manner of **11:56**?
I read **11:06**
